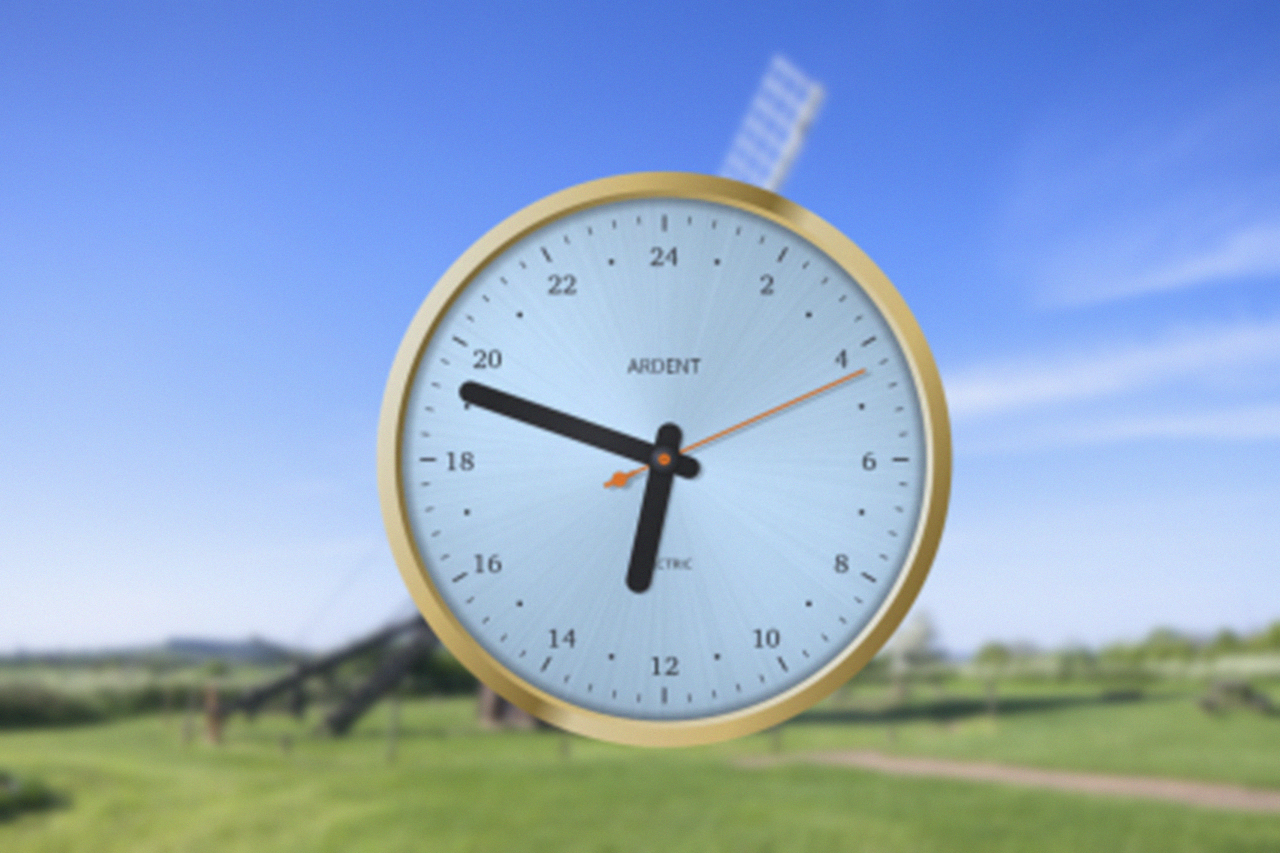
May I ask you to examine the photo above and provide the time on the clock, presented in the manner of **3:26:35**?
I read **12:48:11**
